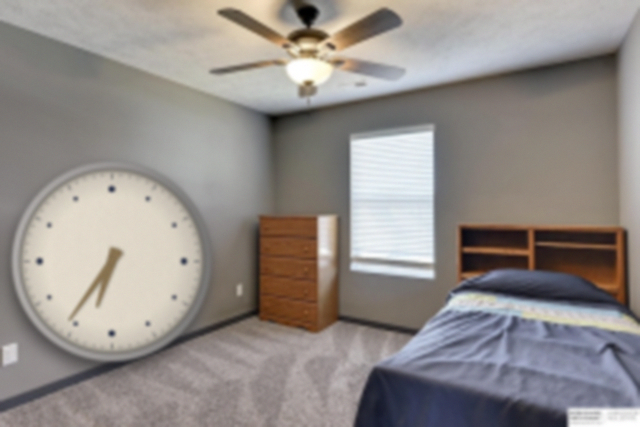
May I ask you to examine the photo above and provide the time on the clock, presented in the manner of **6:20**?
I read **6:36**
